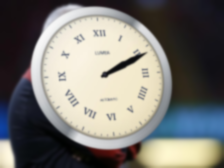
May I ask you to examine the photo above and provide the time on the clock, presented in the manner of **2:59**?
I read **2:11**
